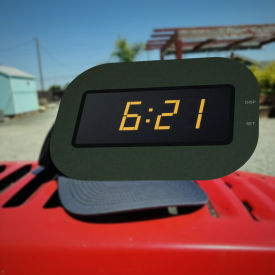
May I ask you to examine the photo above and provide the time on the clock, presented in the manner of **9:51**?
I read **6:21**
